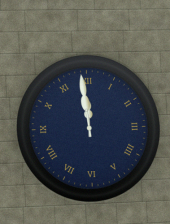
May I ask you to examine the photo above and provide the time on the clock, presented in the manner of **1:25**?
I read **11:59**
